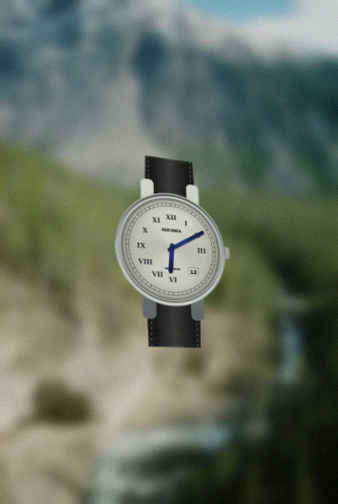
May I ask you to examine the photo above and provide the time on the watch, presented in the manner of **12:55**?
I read **6:10**
